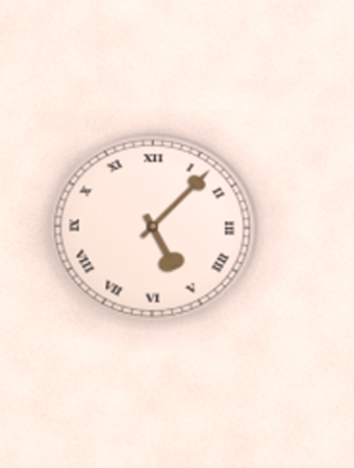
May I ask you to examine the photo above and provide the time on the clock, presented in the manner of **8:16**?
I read **5:07**
